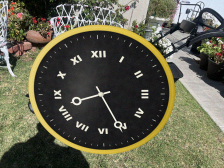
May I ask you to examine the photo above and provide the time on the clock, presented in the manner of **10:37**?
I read **8:26**
